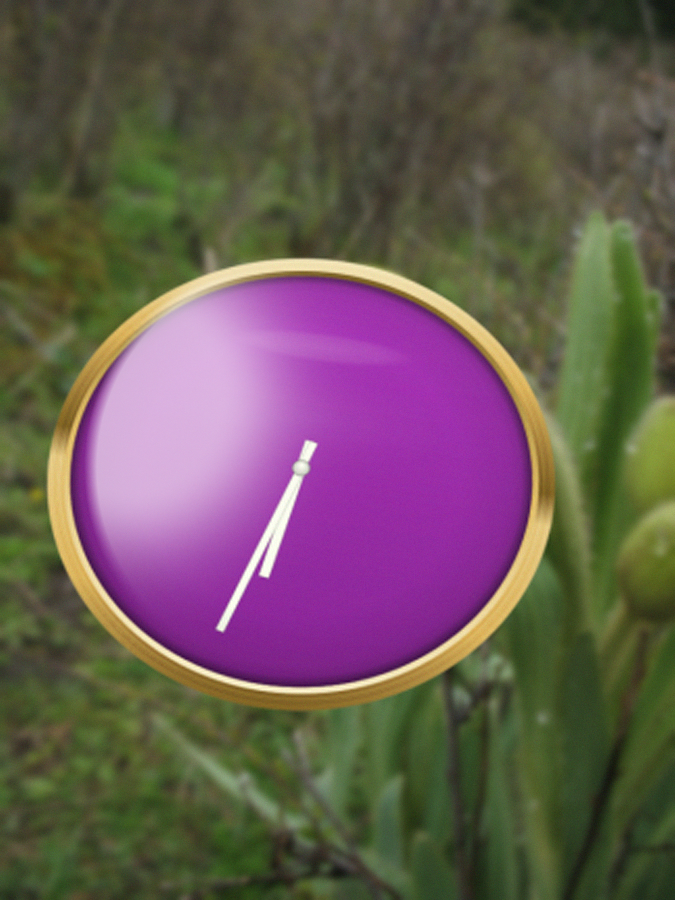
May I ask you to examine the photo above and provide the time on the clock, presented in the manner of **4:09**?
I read **6:34**
